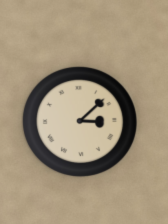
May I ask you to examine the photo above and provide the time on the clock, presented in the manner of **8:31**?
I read **3:08**
